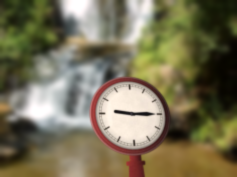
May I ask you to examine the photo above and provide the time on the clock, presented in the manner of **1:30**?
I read **9:15**
